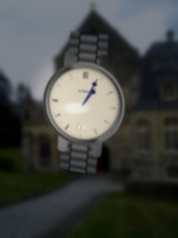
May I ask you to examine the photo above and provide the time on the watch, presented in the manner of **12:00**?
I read **1:04**
